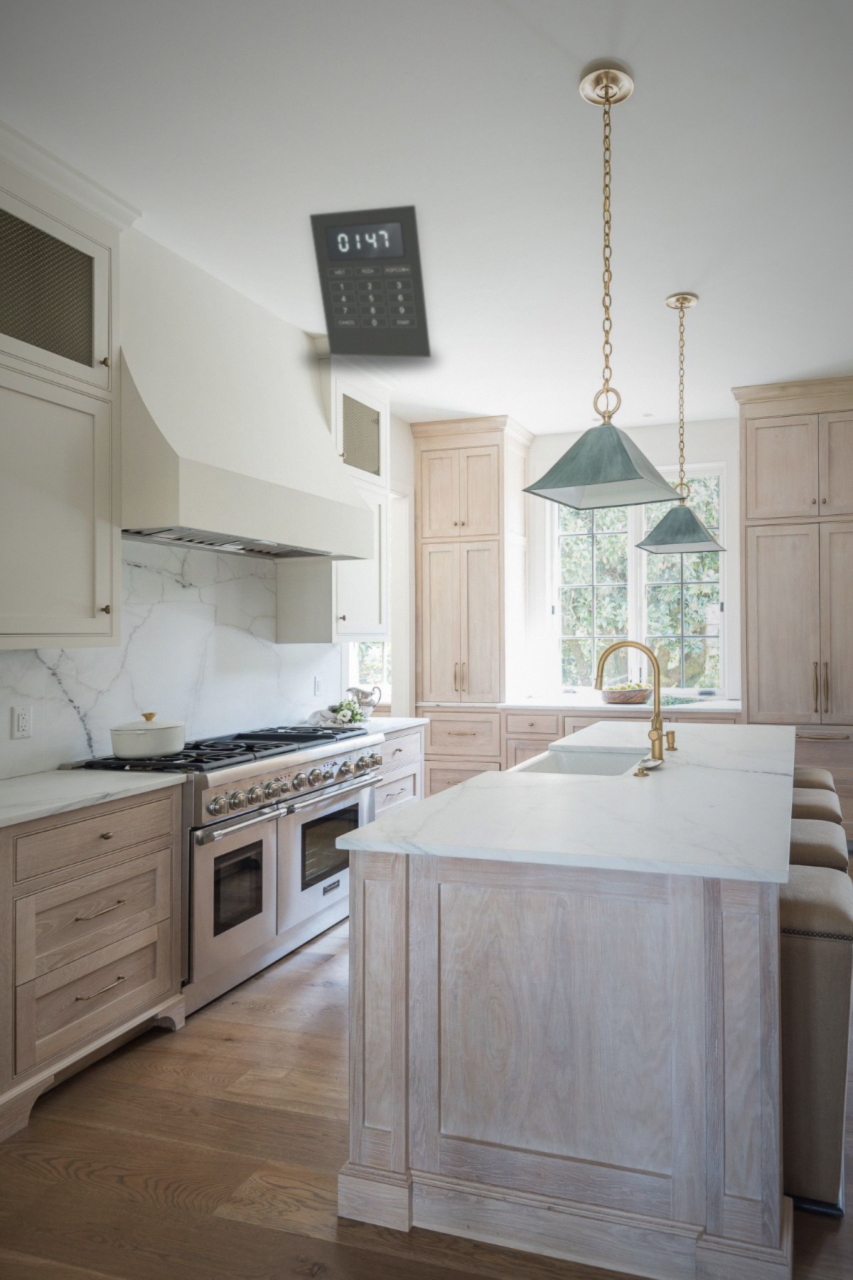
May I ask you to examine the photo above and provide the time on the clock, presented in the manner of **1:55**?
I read **1:47**
